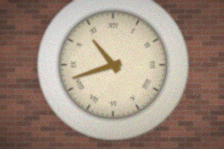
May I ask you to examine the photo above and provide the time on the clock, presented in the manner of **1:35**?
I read **10:42**
